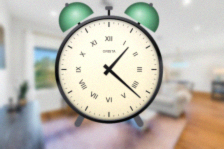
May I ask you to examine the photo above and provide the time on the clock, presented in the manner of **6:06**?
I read **1:22**
